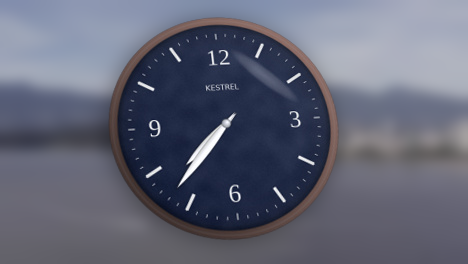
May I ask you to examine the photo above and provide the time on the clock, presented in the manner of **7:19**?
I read **7:37**
